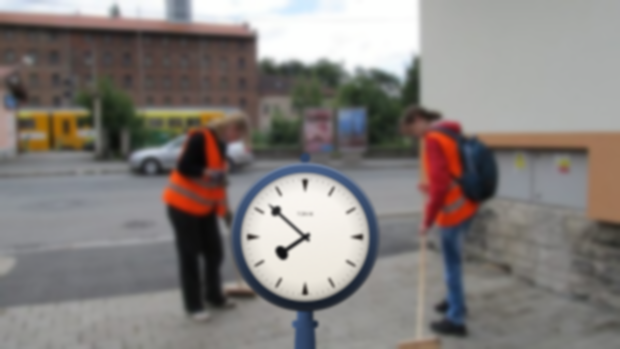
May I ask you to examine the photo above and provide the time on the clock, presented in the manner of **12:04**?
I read **7:52**
